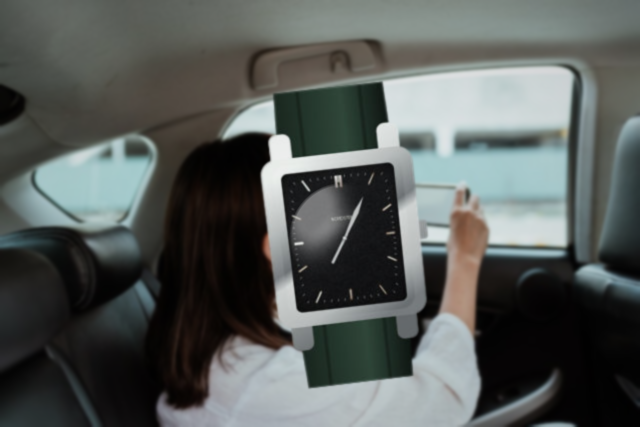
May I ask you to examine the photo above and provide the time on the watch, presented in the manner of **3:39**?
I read **7:05**
